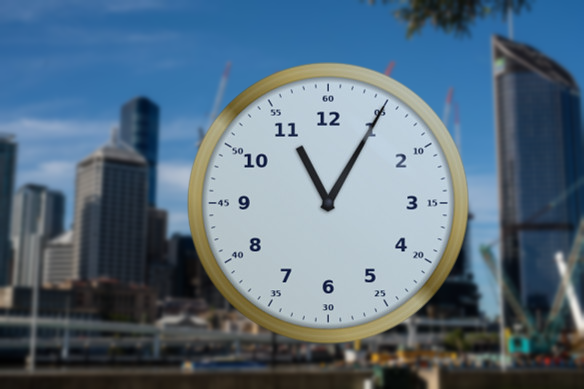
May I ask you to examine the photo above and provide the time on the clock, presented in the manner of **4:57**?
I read **11:05**
